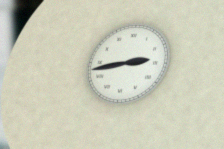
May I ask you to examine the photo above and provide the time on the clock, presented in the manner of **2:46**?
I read **2:43**
